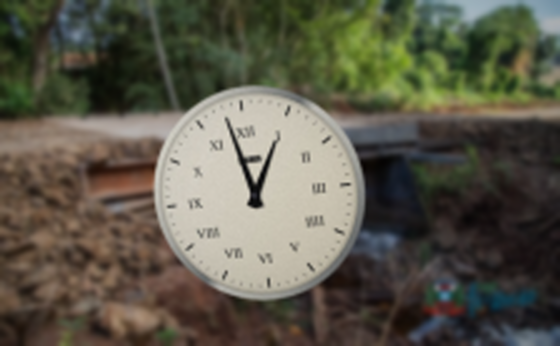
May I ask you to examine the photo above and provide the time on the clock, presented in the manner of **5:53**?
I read **12:58**
